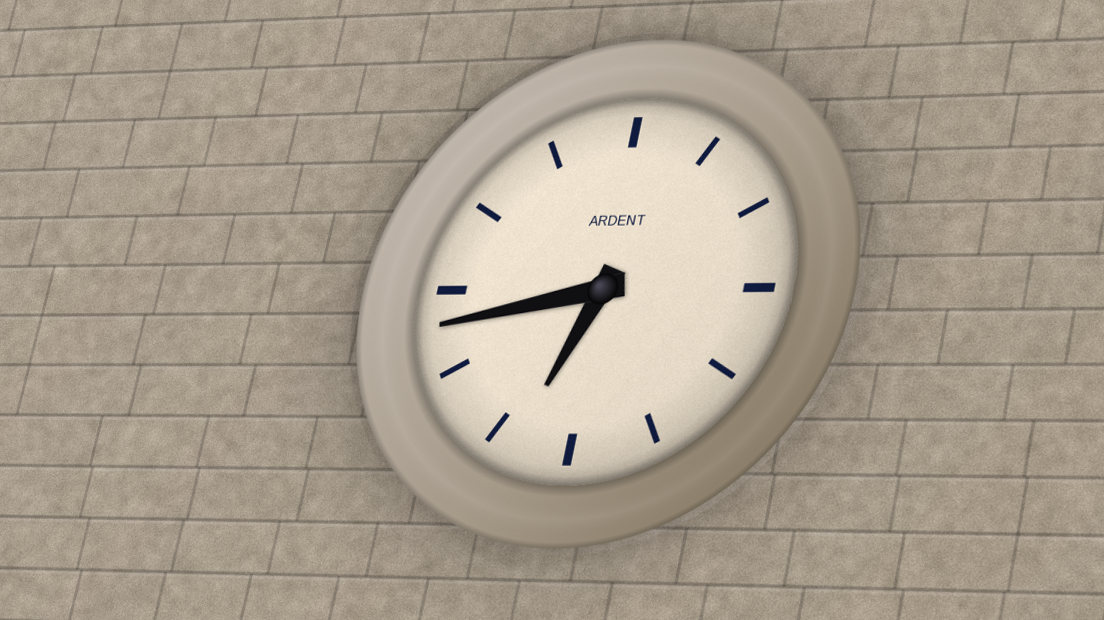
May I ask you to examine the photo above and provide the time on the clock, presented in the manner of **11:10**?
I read **6:43**
